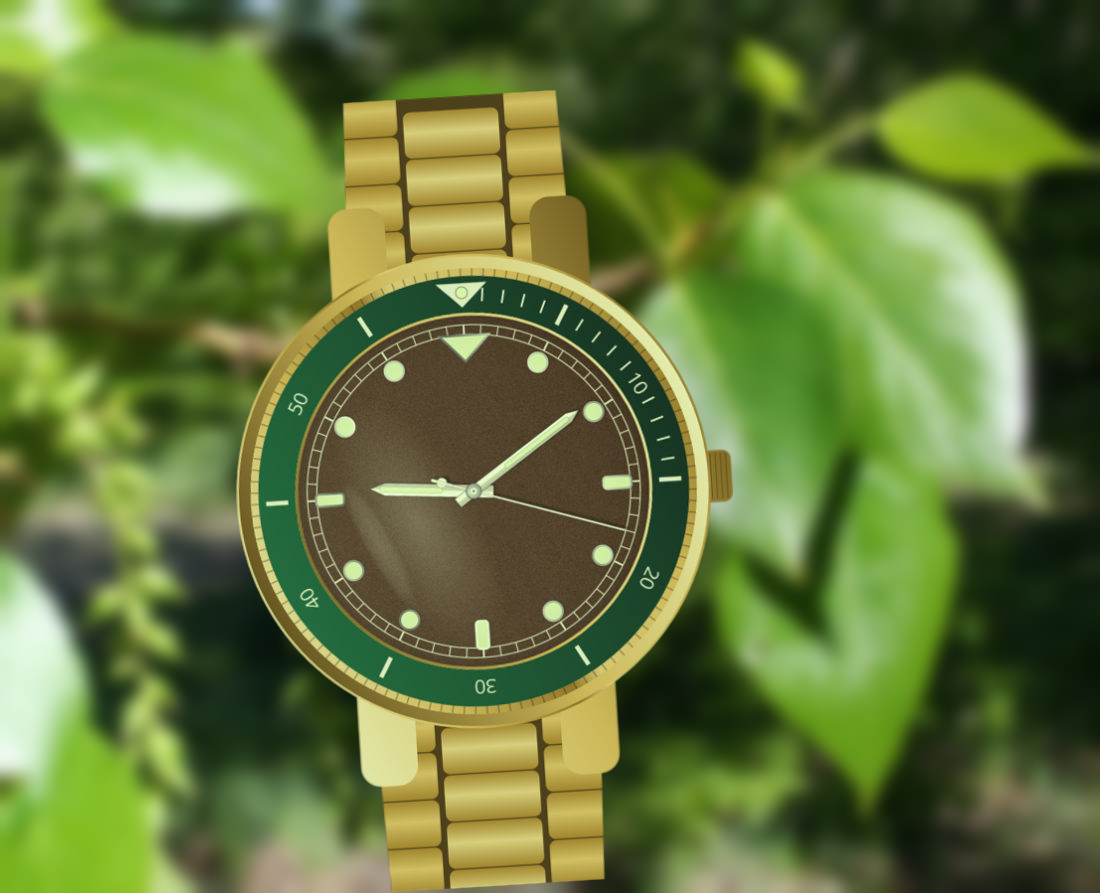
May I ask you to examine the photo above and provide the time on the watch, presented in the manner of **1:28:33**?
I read **9:09:18**
